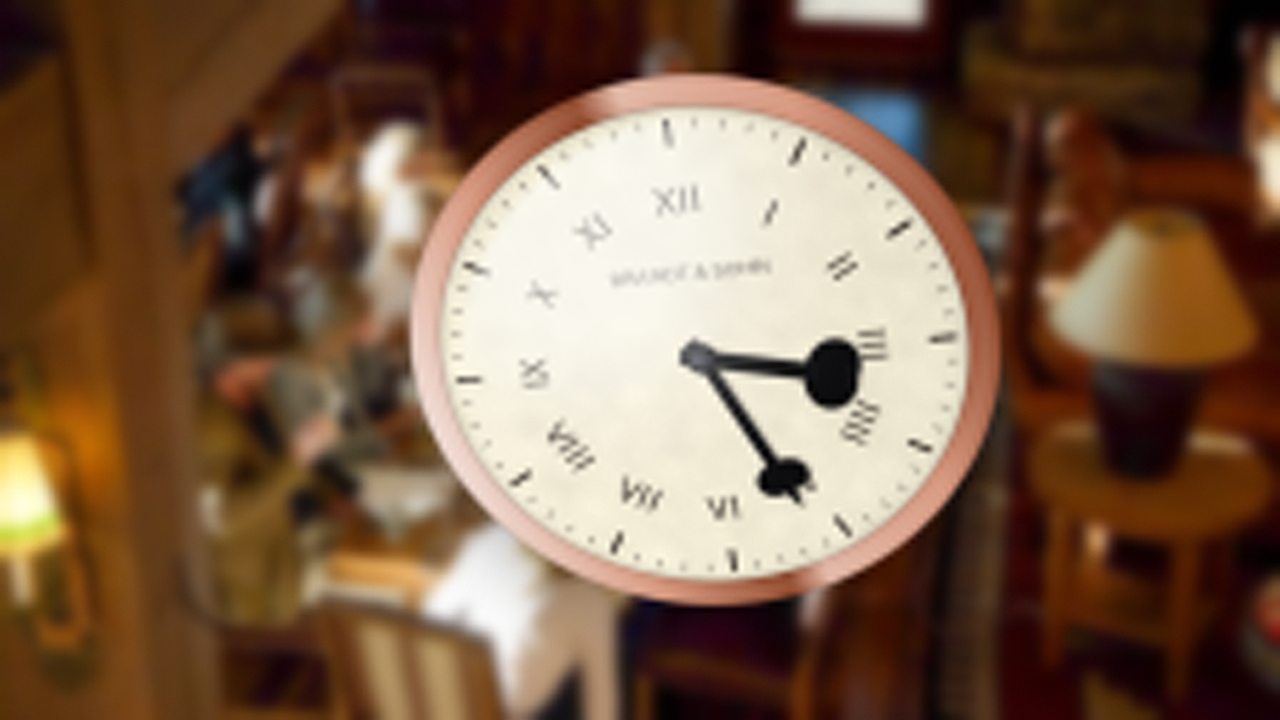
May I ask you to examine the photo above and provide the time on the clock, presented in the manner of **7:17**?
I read **3:26**
